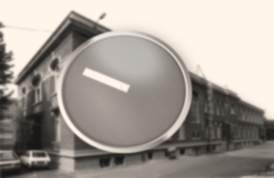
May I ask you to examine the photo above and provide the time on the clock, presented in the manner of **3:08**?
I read **9:49**
